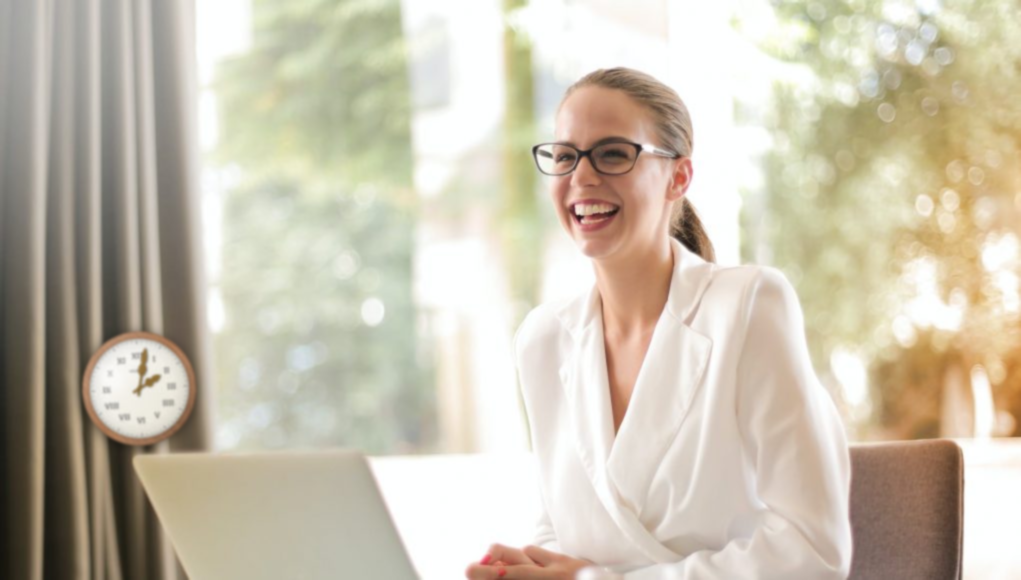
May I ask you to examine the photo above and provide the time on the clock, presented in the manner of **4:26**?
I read **2:02**
